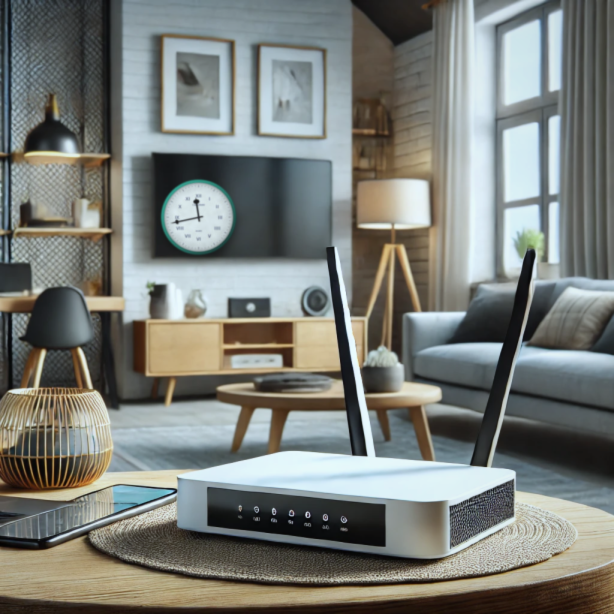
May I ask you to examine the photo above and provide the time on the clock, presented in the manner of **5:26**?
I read **11:43**
